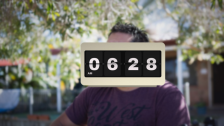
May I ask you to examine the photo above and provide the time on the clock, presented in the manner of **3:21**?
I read **6:28**
